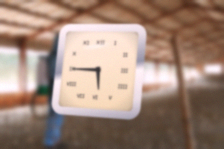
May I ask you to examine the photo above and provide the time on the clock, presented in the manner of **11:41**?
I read **5:45**
